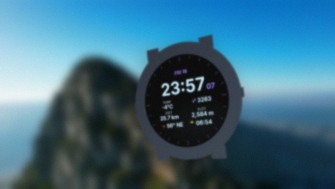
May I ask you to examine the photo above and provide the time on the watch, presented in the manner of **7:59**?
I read **23:57**
